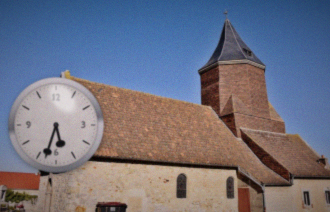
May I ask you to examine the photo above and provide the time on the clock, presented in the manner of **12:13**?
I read **5:33**
